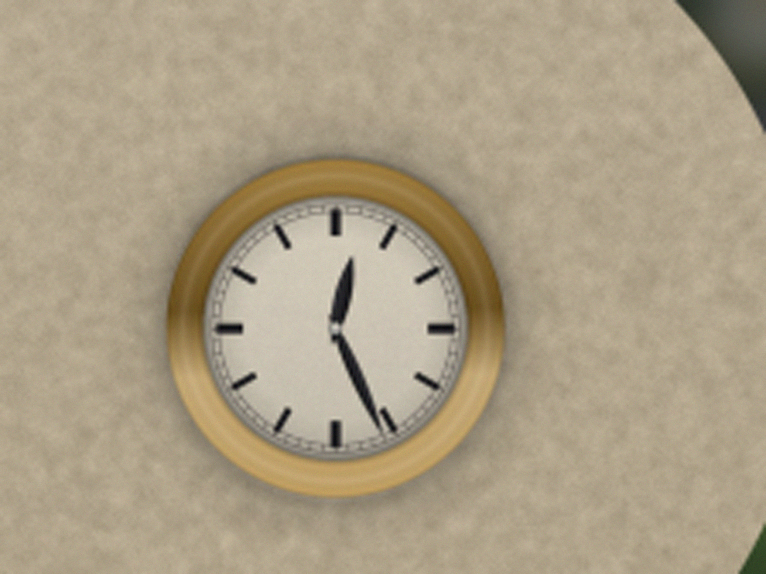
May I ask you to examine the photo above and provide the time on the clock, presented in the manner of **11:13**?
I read **12:26**
